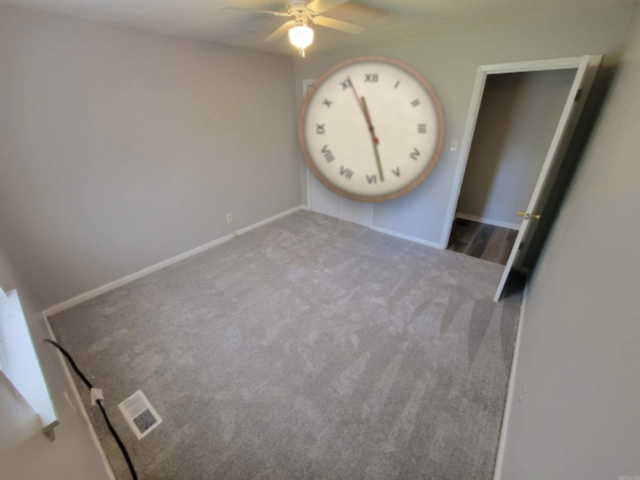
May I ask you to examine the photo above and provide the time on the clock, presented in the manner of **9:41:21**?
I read **11:27:56**
